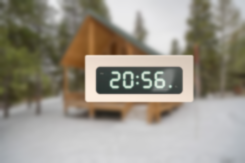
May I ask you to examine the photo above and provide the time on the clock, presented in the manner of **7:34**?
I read **20:56**
